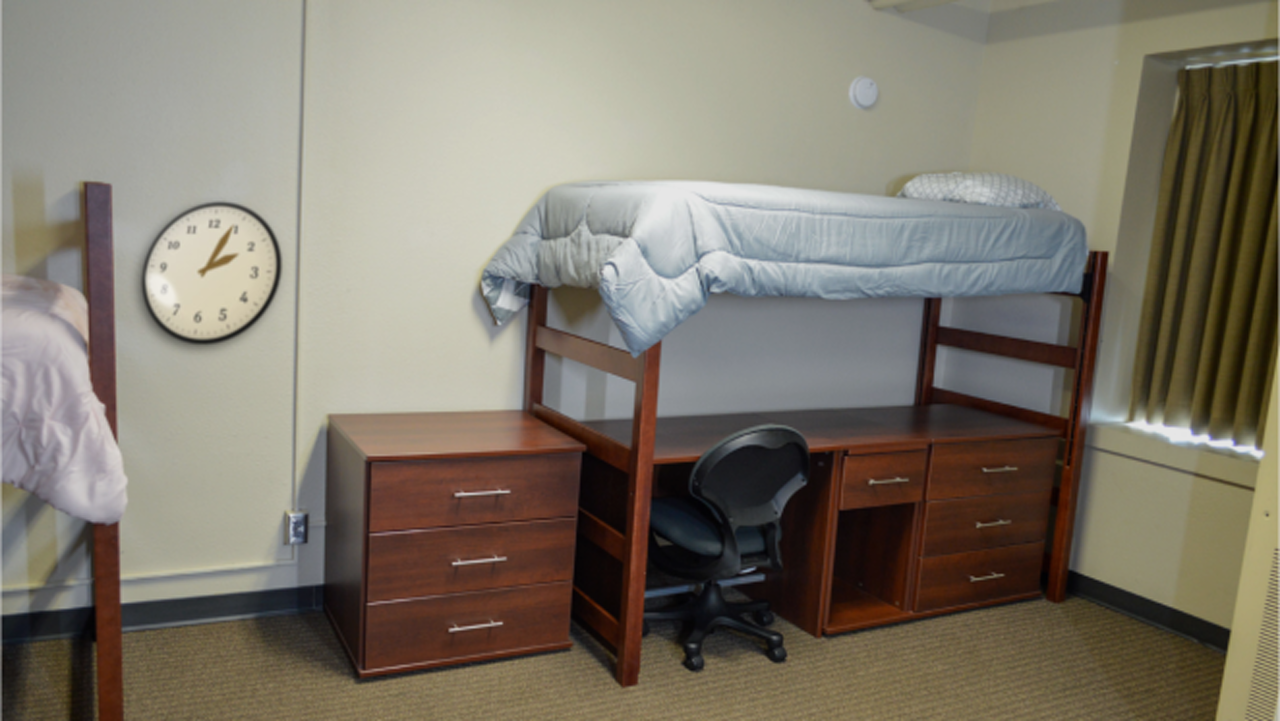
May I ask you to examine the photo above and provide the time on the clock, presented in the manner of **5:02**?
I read **2:04**
